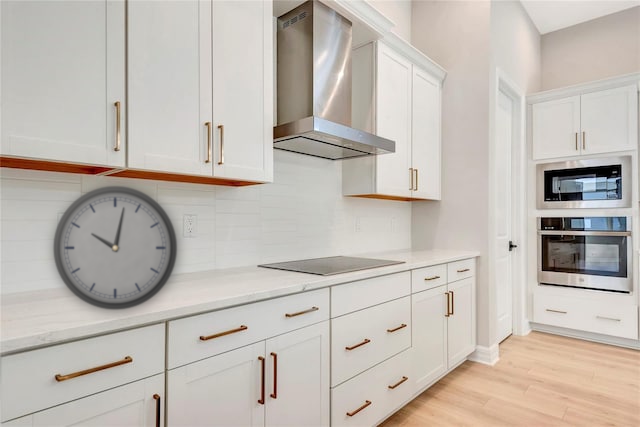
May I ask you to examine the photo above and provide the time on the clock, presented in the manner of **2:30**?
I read **10:02**
